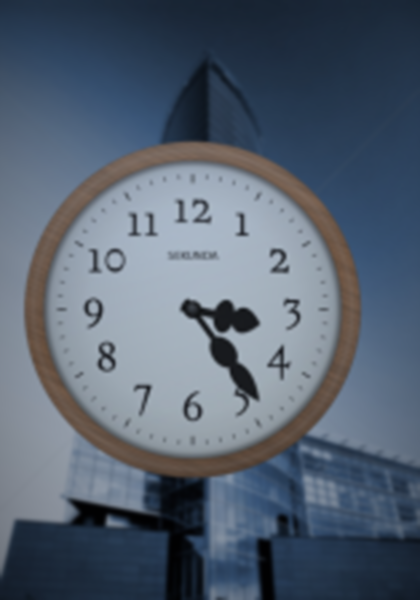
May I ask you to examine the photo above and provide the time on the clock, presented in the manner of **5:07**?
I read **3:24**
